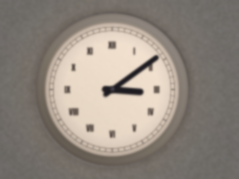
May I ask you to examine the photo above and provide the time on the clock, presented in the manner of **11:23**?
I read **3:09**
